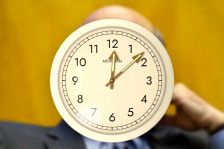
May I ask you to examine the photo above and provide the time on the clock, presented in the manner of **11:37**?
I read **12:08**
